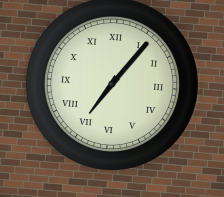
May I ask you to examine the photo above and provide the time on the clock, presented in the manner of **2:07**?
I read **7:06**
